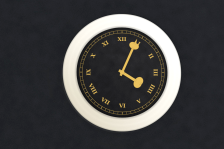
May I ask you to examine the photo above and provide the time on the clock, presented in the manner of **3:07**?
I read **4:04**
